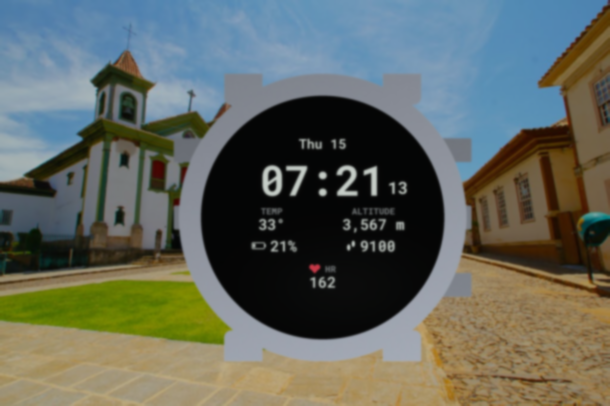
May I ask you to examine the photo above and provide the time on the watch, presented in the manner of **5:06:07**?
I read **7:21:13**
